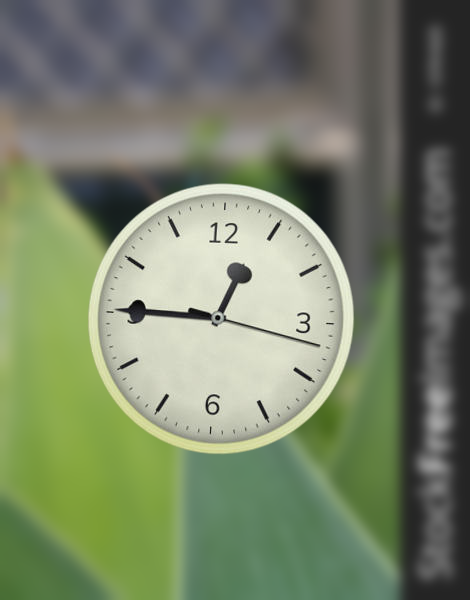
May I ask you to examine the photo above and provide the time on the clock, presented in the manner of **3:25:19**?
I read **12:45:17**
